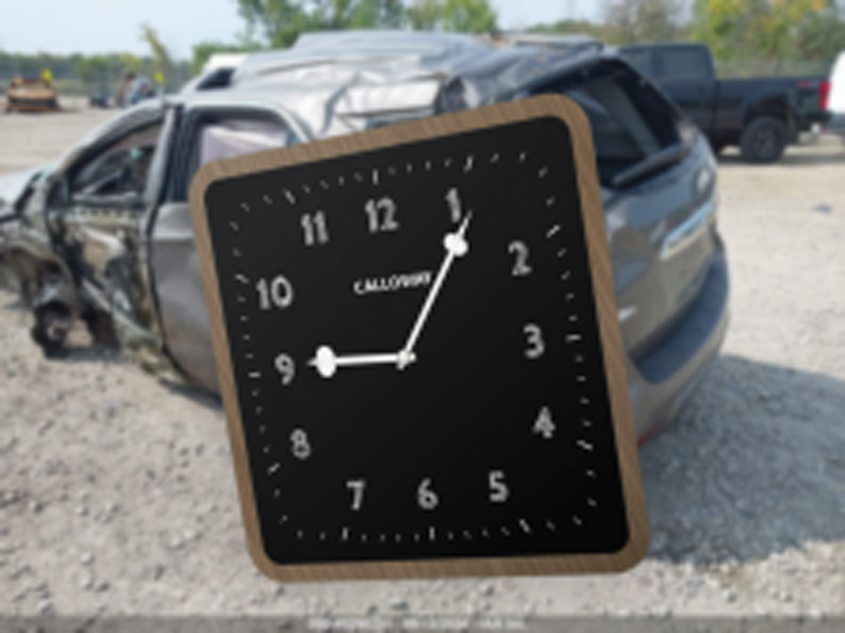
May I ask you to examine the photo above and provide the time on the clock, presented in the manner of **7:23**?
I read **9:06**
